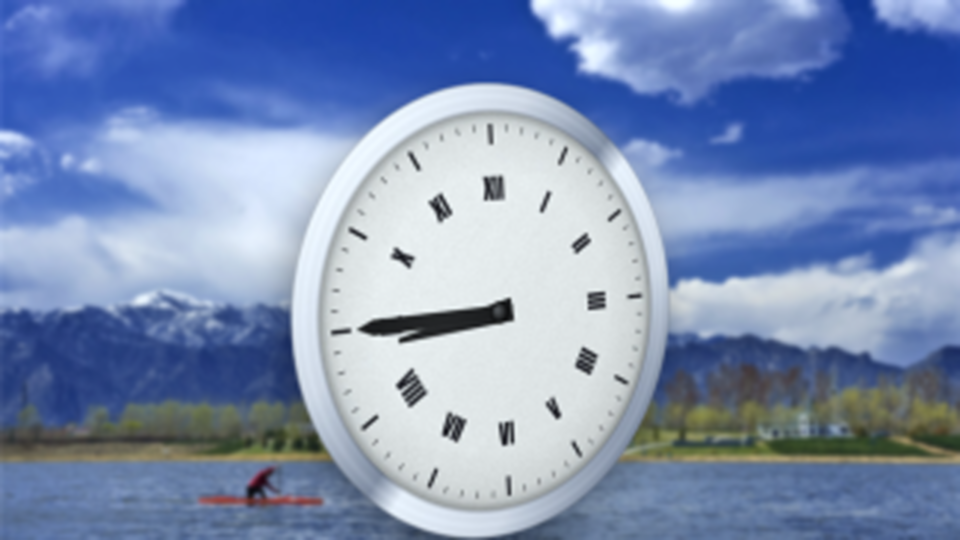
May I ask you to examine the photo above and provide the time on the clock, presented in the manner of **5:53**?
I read **8:45**
